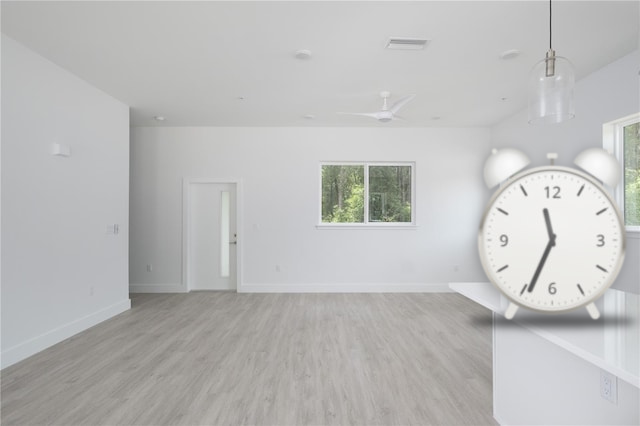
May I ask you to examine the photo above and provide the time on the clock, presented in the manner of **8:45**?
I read **11:34**
